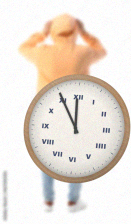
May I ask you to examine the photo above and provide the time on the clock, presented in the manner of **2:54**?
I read **11:55**
